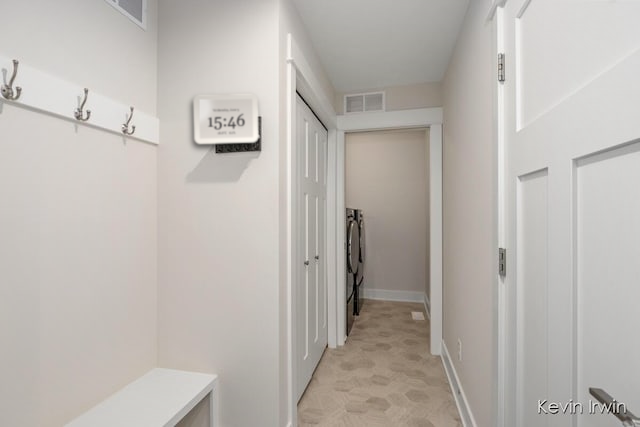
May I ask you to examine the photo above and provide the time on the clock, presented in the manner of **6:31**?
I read **15:46**
